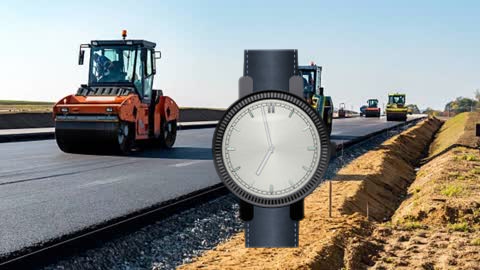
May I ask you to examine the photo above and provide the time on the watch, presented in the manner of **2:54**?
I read **6:58**
